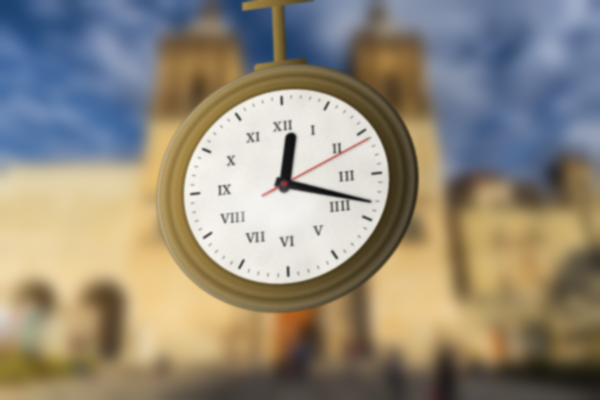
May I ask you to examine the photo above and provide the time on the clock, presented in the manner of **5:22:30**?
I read **12:18:11**
